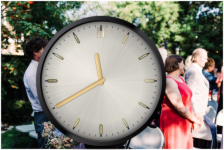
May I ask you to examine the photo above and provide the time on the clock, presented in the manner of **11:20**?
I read **11:40**
